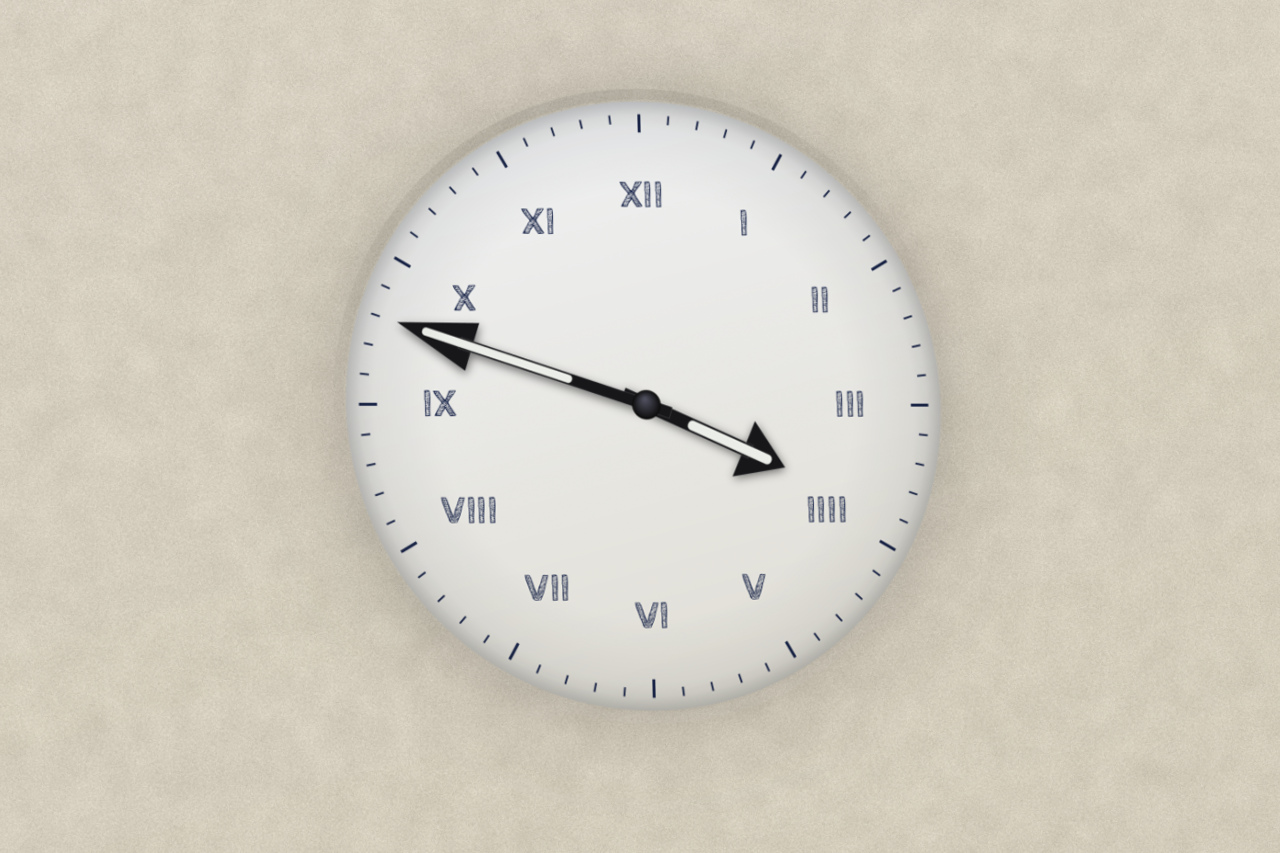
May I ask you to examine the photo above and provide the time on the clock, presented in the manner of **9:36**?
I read **3:48**
